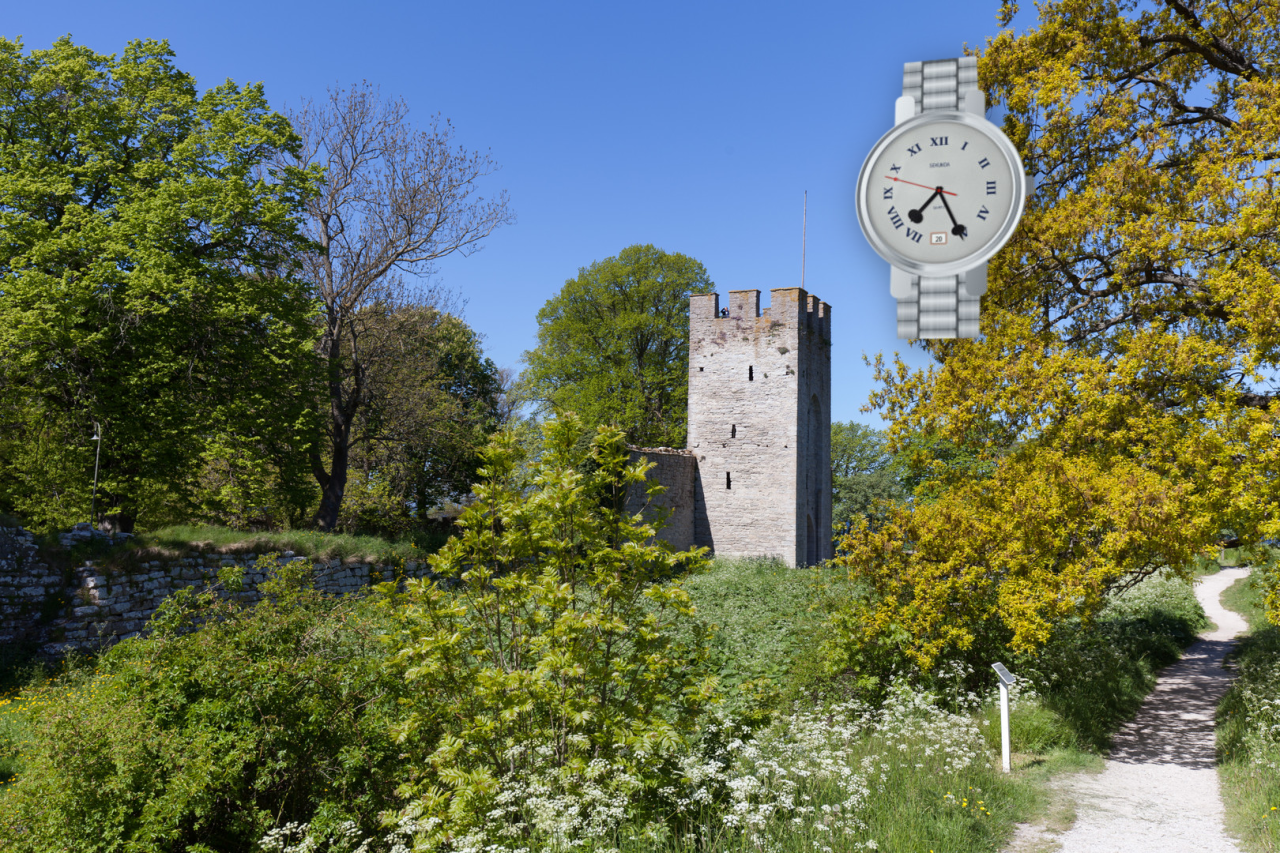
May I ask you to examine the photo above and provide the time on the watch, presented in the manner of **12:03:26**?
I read **7:25:48**
